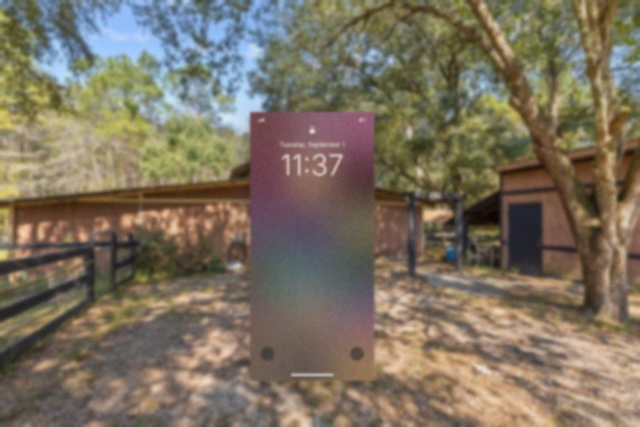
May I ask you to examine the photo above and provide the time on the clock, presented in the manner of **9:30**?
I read **11:37**
